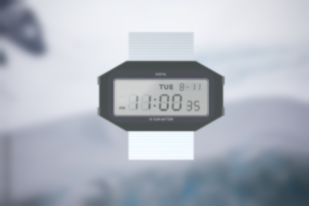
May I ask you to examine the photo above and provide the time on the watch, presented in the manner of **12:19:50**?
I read **11:00:35**
